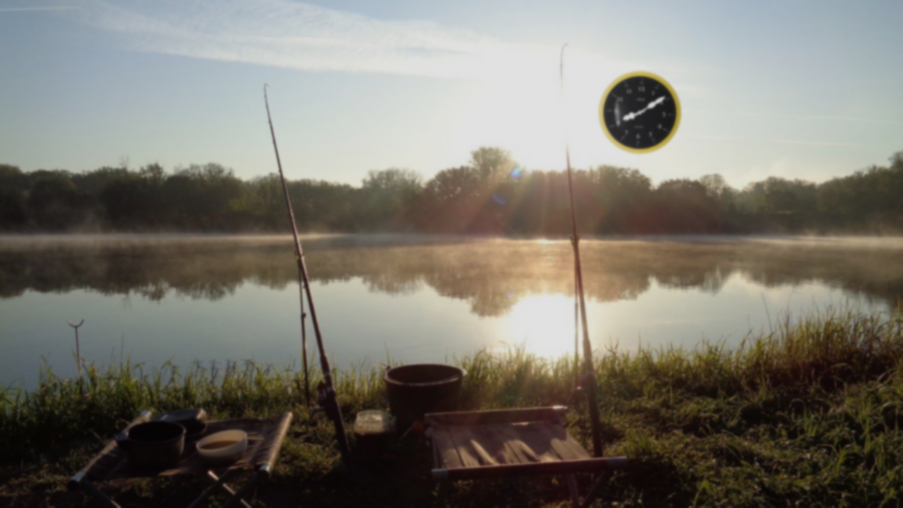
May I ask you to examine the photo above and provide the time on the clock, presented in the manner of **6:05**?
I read **8:09**
